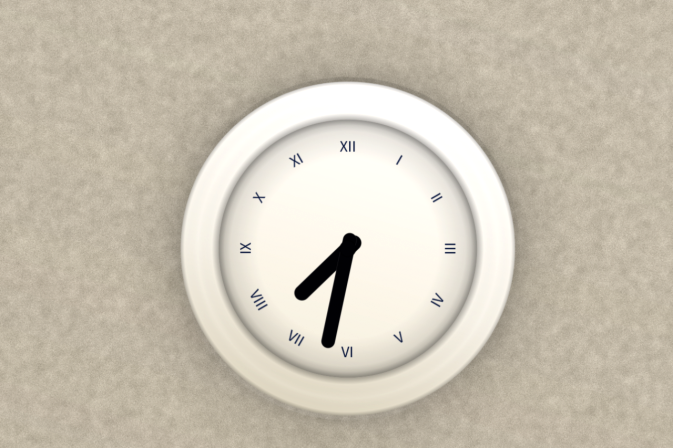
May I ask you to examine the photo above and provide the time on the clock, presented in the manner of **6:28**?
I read **7:32**
